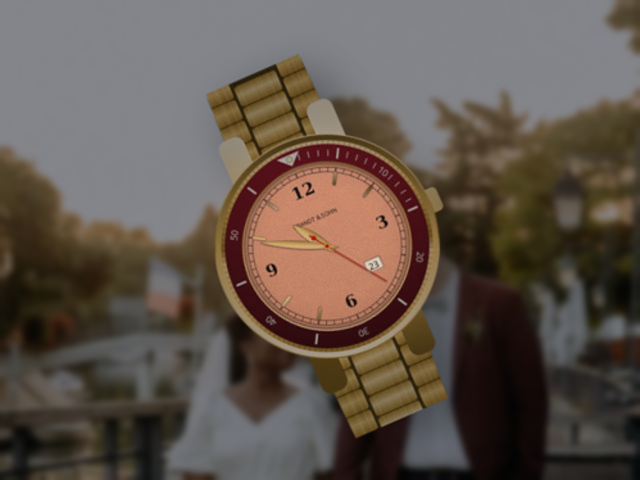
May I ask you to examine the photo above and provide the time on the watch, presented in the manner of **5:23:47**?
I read **10:49:24**
